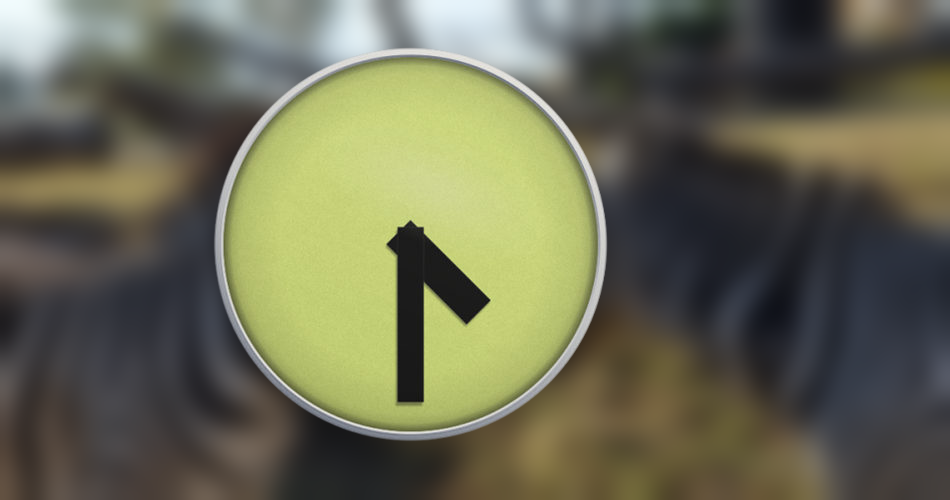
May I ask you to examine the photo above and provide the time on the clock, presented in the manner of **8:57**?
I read **4:30**
